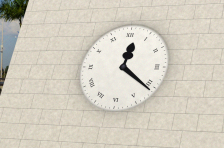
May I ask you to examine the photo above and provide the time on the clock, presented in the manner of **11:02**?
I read **12:21**
